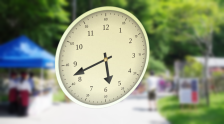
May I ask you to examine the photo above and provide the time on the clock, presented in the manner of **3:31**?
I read **5:42**
